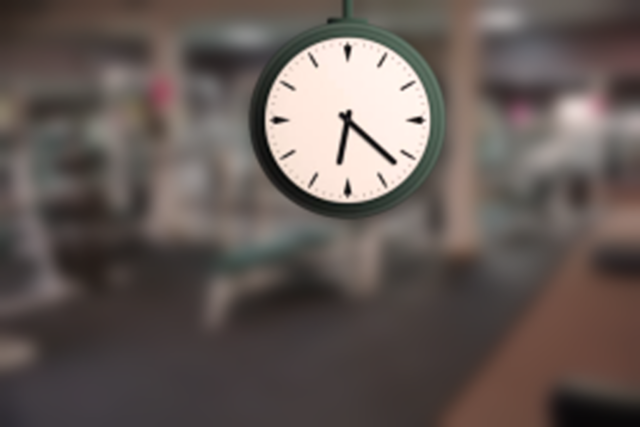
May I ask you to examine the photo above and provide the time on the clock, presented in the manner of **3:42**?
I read **6:22**
